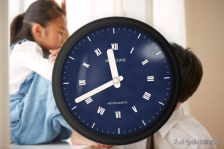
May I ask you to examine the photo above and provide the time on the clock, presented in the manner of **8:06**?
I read **11:41**
